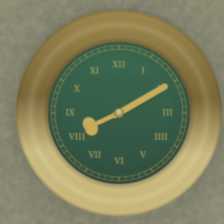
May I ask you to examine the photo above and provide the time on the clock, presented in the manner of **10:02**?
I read **8:10**
